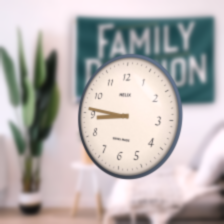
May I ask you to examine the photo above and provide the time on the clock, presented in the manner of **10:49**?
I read **8:46**
